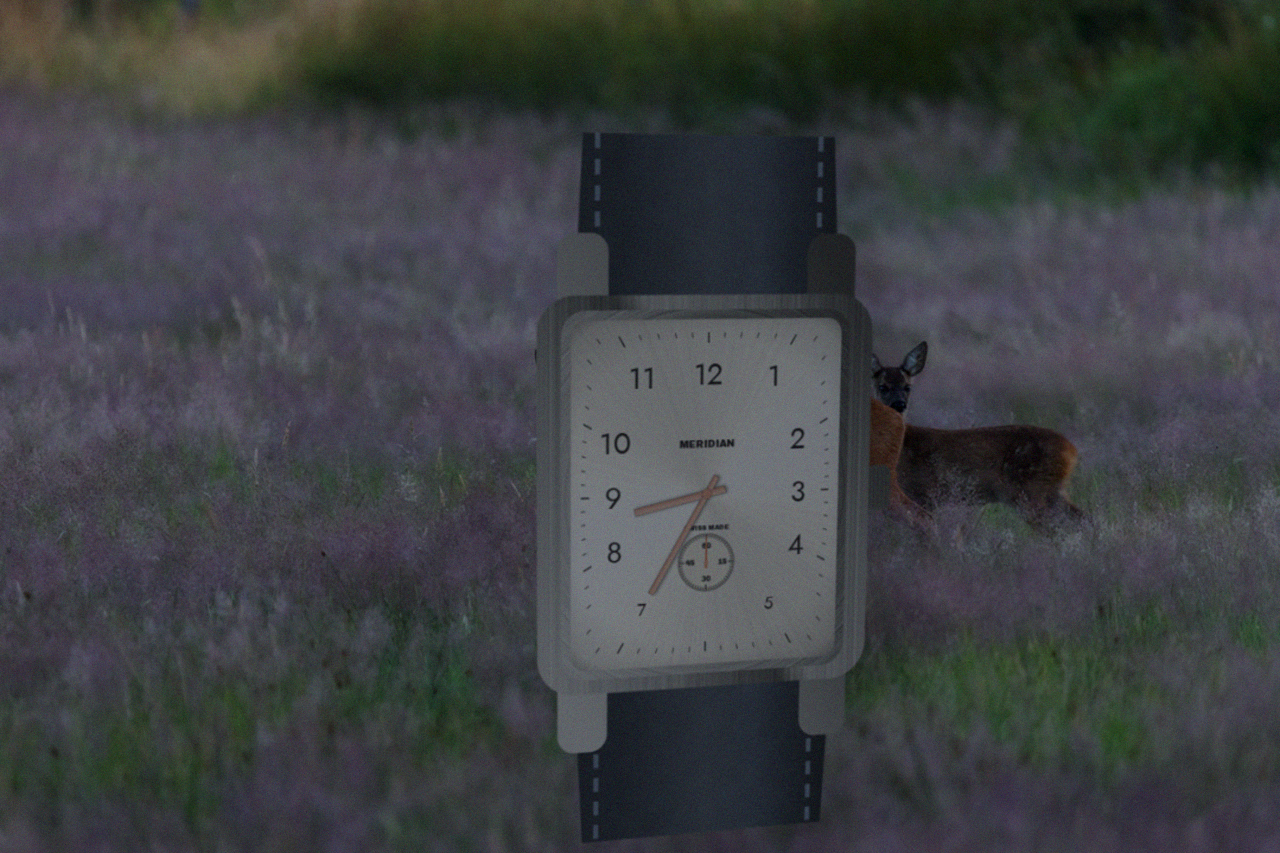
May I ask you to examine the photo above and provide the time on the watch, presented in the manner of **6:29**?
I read **8:35**
